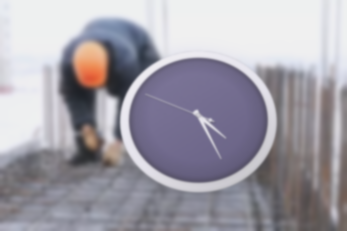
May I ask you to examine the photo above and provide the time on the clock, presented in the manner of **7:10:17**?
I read **4:25:49**
